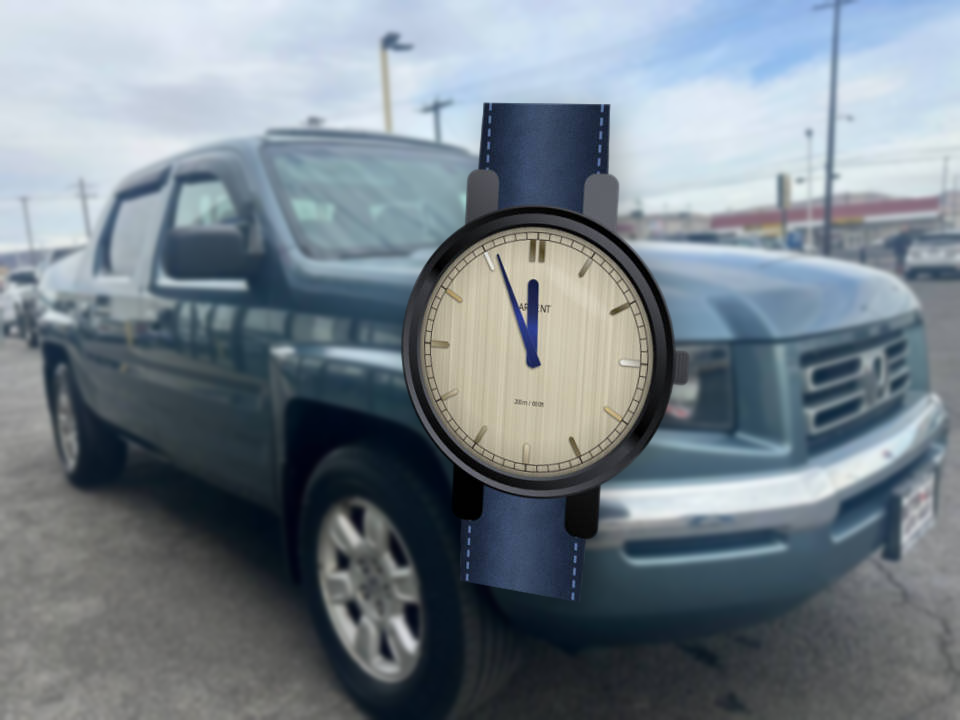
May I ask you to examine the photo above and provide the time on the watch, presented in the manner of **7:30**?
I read **11:56**
